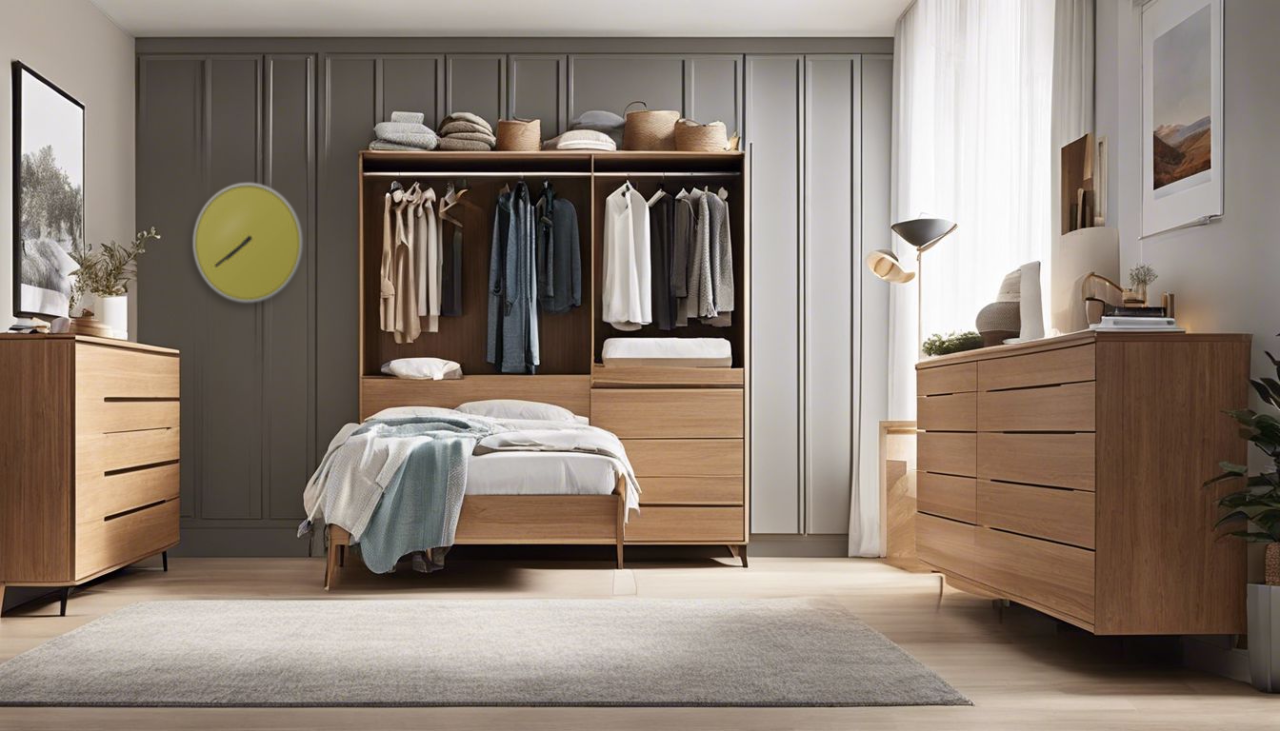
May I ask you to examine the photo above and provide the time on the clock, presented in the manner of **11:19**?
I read **7:39**
